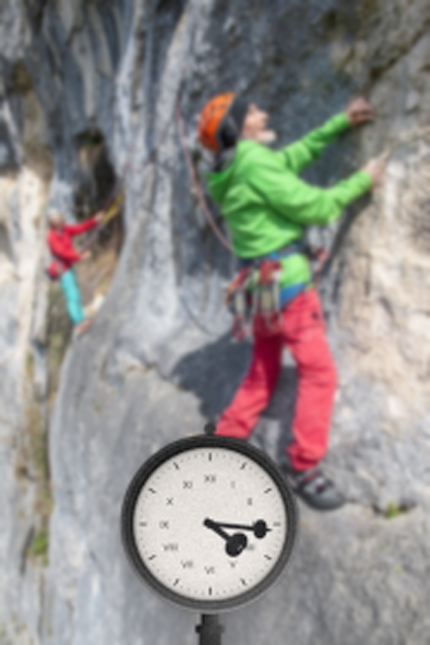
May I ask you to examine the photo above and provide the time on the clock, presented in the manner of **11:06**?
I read **4:16**
